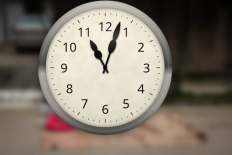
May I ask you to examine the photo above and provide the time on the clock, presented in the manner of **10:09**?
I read **11:03**
